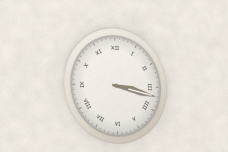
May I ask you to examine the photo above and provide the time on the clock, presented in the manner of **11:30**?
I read **3:17**
